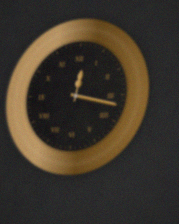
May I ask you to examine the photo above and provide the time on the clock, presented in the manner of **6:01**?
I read **12:17**
